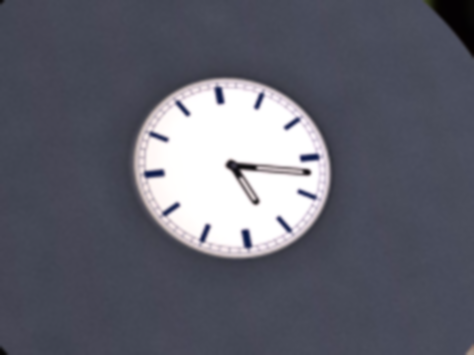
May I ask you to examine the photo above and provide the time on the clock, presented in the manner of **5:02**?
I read **5:17**
